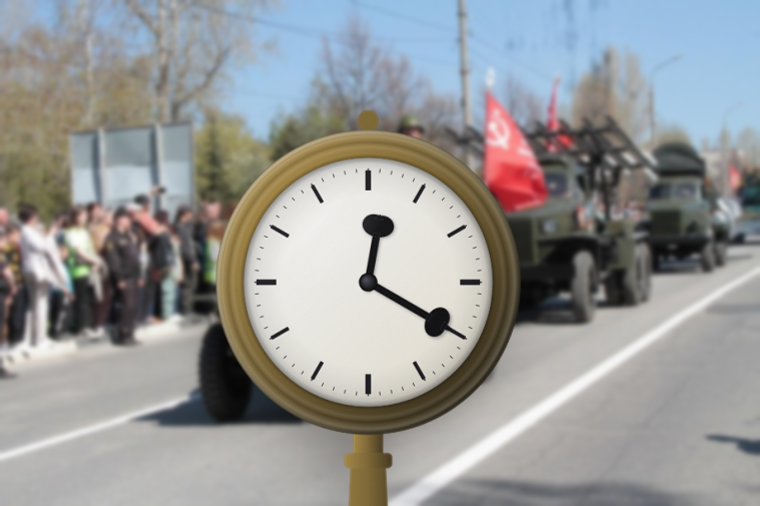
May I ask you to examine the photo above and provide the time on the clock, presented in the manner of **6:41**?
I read **12:20**
